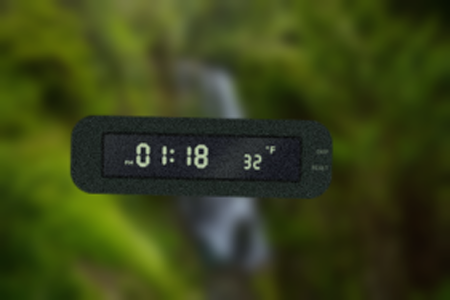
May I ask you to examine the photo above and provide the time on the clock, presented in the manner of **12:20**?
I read **1:18**
